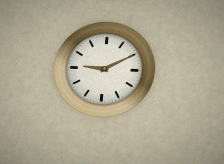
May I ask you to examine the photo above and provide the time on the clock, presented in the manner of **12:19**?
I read **9:10**
